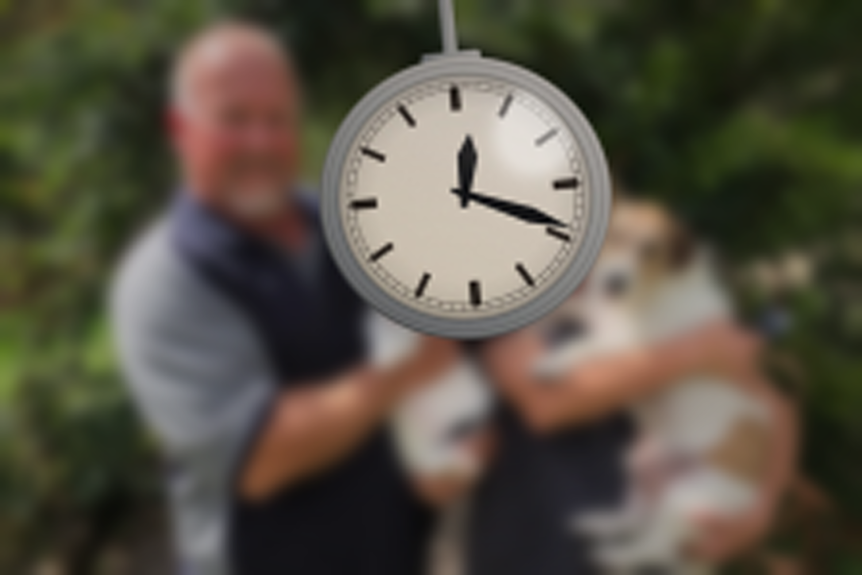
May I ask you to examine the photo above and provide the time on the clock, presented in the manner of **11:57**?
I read **12:19**
